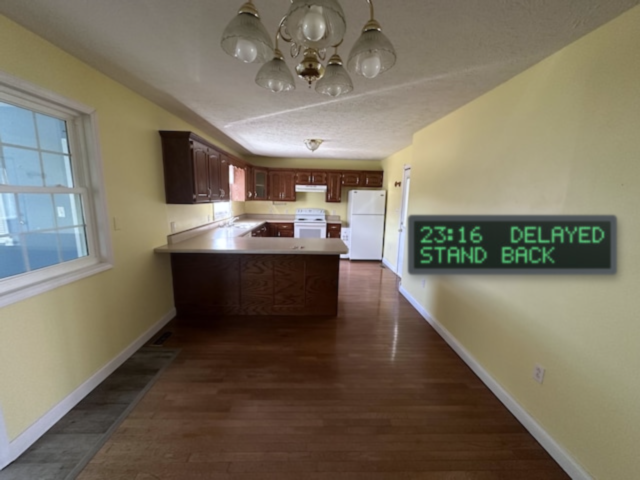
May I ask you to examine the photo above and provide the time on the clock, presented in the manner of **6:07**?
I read **23:16**
